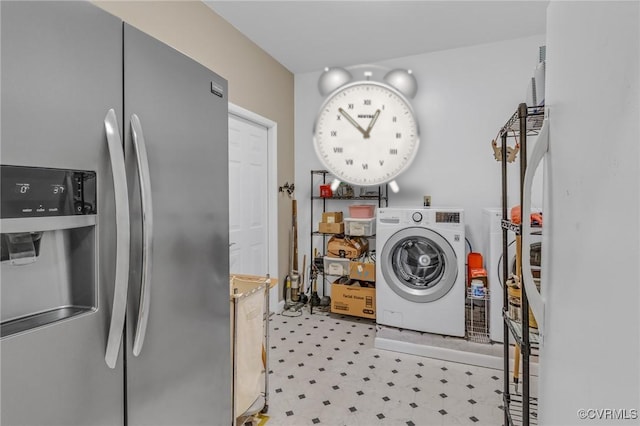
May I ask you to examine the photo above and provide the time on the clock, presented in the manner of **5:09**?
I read **12:52**
